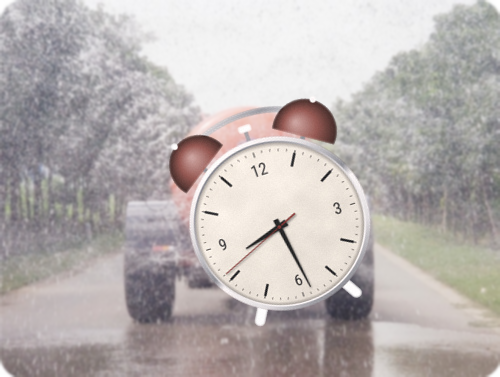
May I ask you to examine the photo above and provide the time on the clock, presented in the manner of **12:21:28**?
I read **8:28:41**
